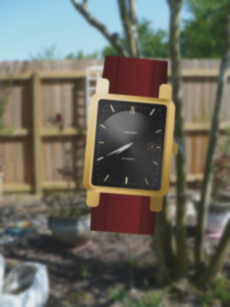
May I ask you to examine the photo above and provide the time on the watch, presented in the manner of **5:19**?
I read **7:40**
